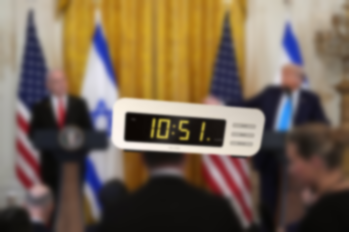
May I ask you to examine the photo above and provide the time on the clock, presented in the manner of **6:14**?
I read **10:51**
